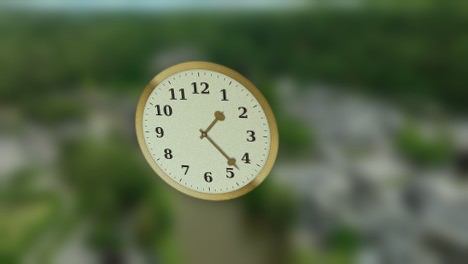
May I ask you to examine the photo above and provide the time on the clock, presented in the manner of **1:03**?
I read **1:23**
